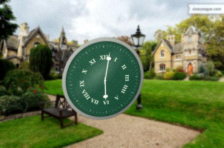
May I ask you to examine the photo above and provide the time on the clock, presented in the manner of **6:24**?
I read **6:02**
